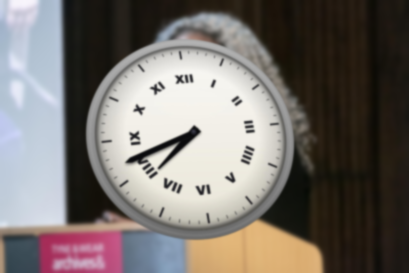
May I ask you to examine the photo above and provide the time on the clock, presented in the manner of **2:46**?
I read **7:42**
